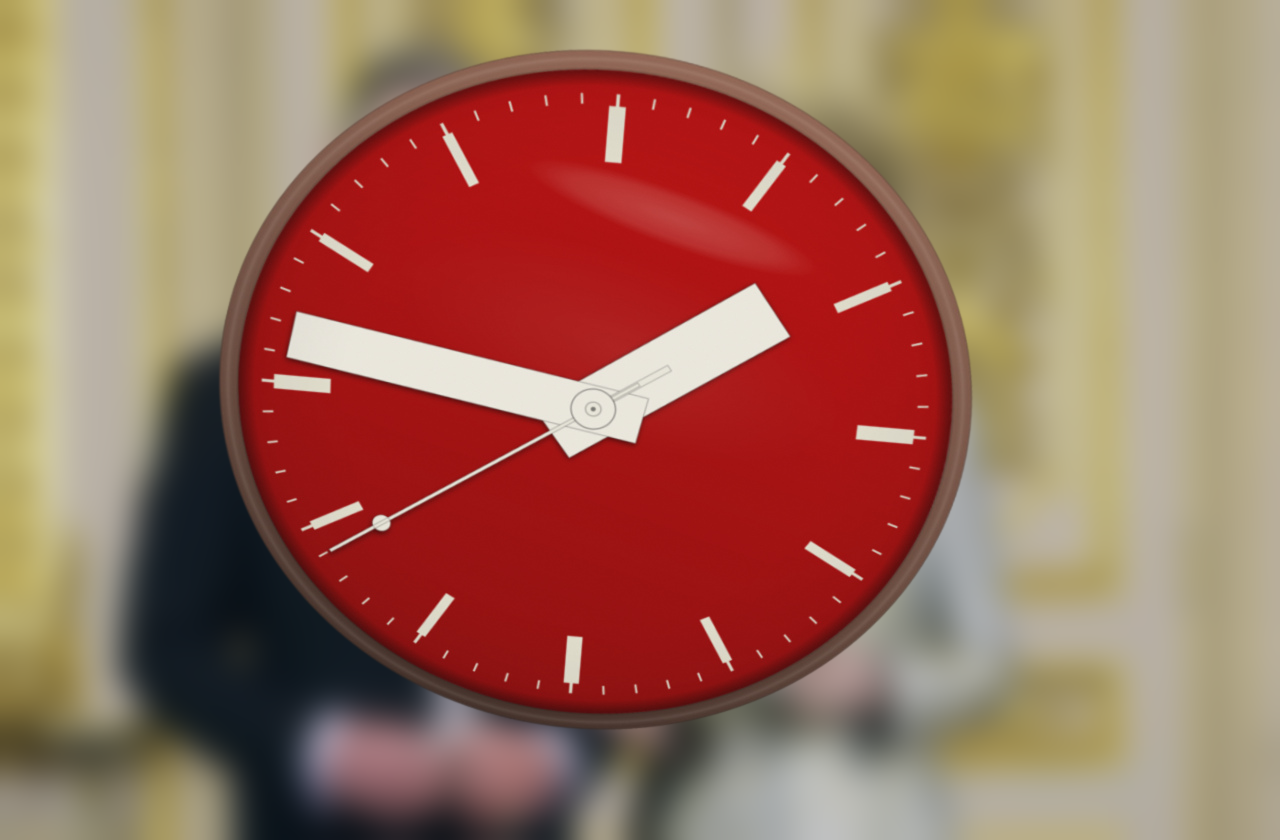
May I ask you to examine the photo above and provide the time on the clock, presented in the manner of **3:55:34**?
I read **1:46:39**
